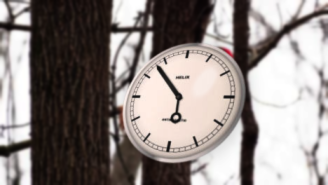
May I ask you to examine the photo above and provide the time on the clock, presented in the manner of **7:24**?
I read **5:53**
